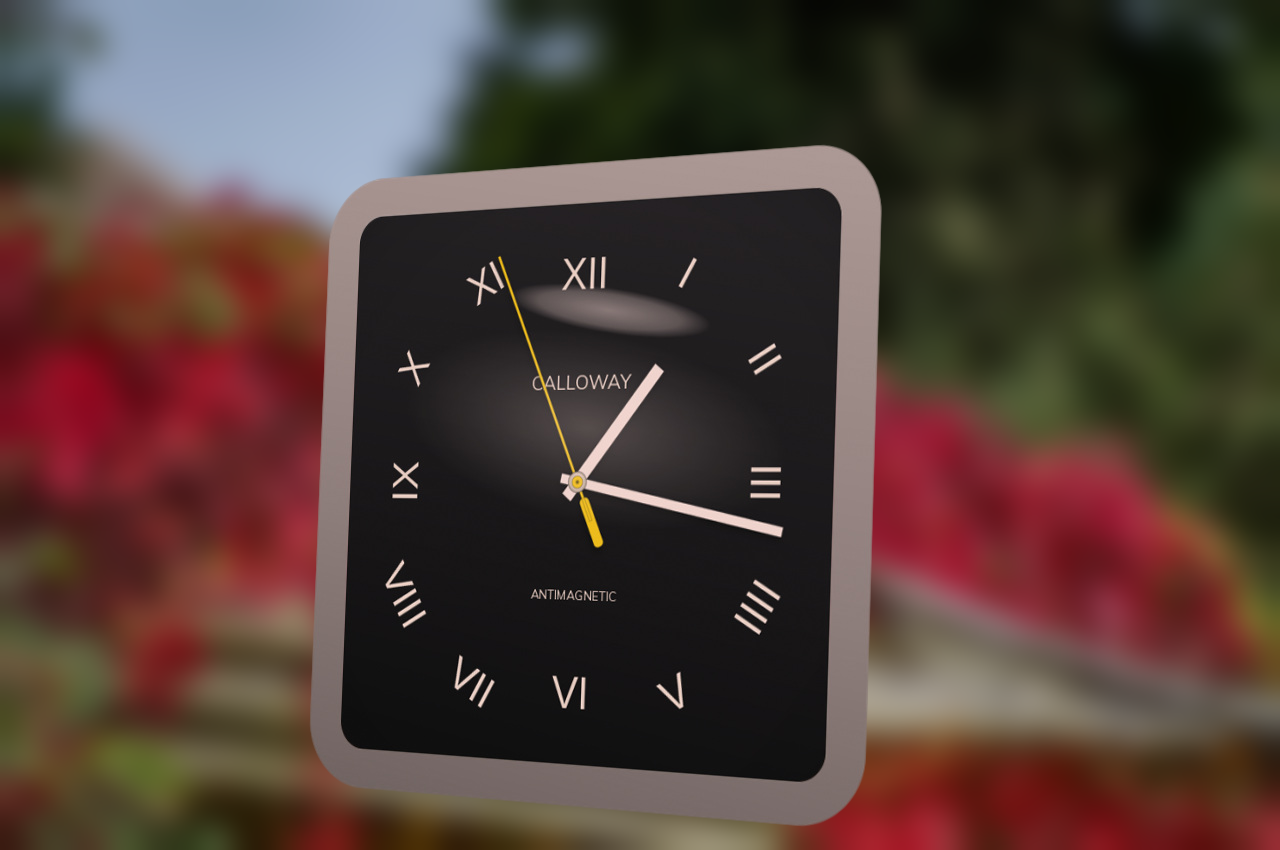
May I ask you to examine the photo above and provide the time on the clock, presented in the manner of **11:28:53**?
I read **1:16:56**
